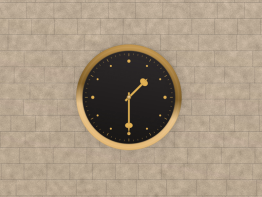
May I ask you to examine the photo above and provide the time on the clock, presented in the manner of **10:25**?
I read **1:30**
